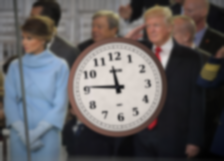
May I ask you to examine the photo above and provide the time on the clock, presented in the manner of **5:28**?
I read **11:46**
